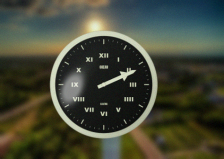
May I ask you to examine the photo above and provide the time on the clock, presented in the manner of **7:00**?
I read **2:11**
